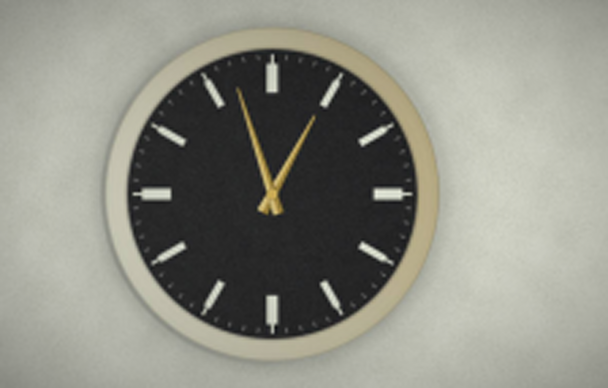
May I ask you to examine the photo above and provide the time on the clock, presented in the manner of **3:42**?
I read **12:57**
